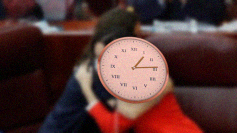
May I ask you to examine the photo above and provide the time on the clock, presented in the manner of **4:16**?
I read **1:14**
